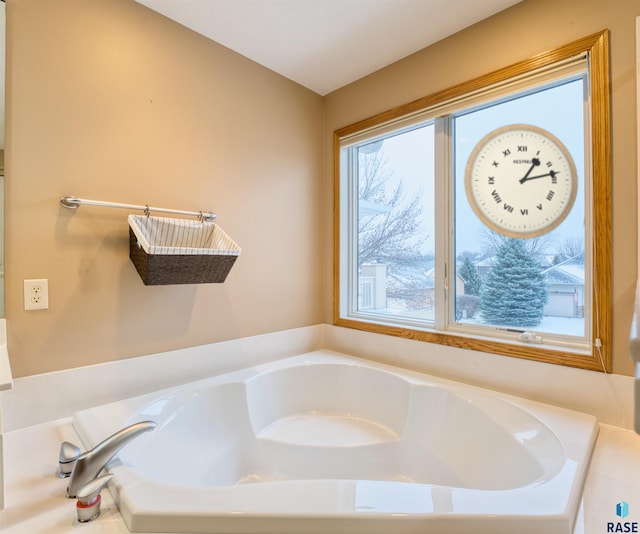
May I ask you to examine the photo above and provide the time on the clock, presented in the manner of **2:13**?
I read **1:13**
